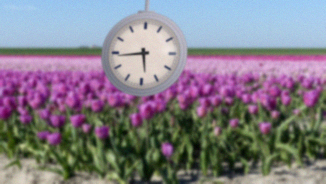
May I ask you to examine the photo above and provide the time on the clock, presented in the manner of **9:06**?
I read **5:44**
